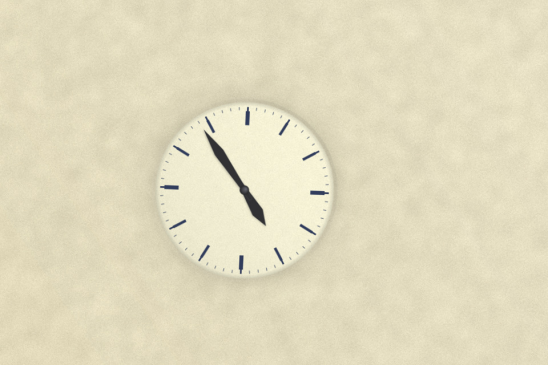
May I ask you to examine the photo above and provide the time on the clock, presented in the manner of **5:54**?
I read **4:54**
